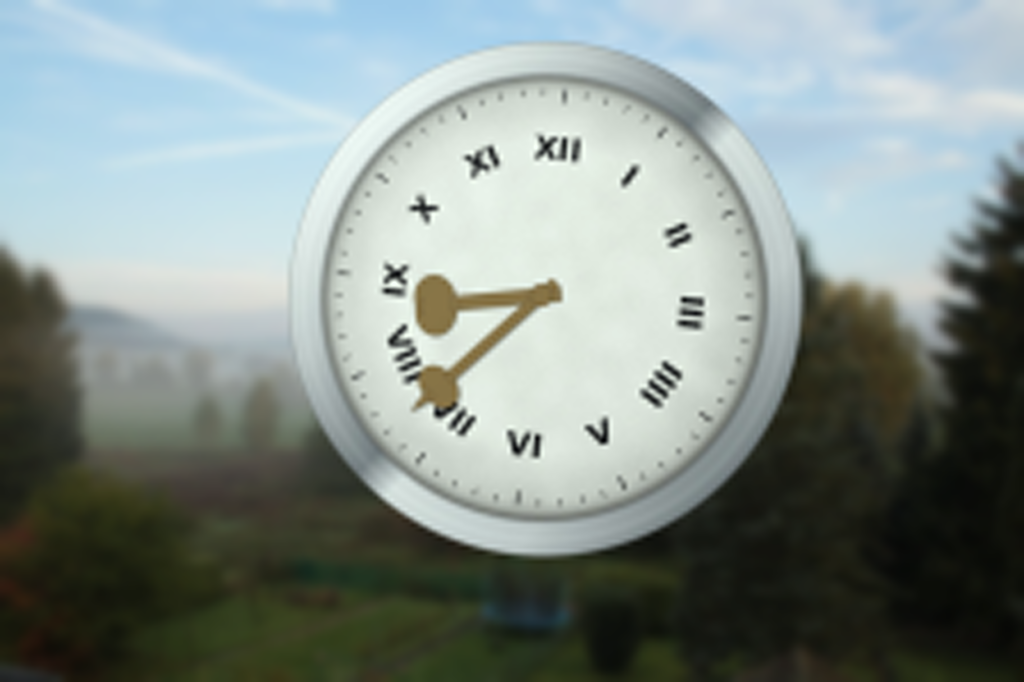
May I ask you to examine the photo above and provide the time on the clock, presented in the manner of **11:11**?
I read **8:37**
